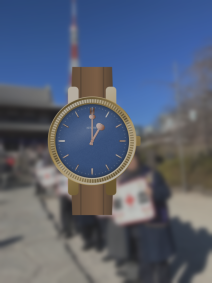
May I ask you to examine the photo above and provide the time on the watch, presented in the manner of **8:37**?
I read **1:00**
